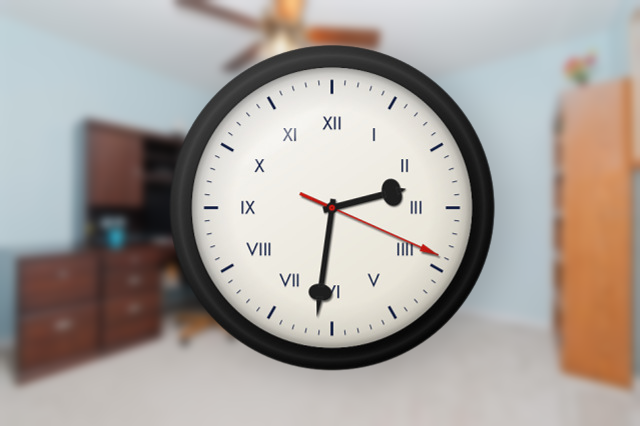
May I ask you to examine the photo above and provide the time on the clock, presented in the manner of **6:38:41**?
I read **2:31:19**
